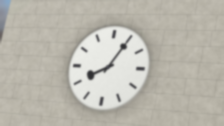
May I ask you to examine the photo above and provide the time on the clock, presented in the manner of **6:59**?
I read **8:05**
